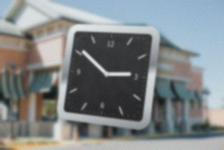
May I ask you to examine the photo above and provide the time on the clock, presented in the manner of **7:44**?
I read **2:51**
